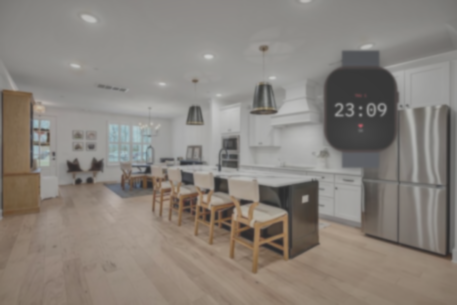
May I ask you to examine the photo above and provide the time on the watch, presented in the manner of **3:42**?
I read **23:09**
